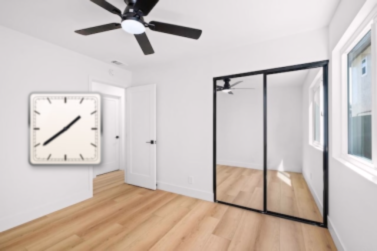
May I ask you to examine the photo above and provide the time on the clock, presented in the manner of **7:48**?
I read **1:39**
